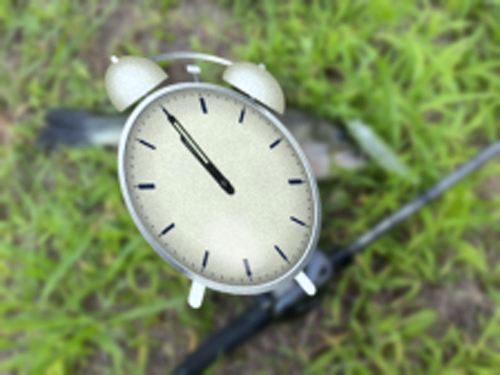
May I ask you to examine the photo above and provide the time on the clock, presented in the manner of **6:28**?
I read **10:55**
